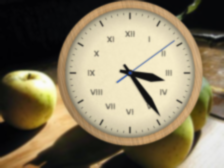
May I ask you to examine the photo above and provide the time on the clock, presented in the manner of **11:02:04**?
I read **3:24:09**
